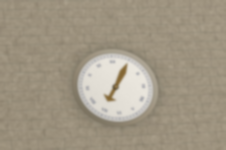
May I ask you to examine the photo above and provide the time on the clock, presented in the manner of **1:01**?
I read **7:05**
